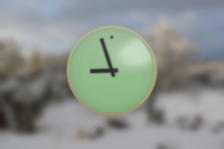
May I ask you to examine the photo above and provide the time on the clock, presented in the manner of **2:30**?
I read **8:57**
